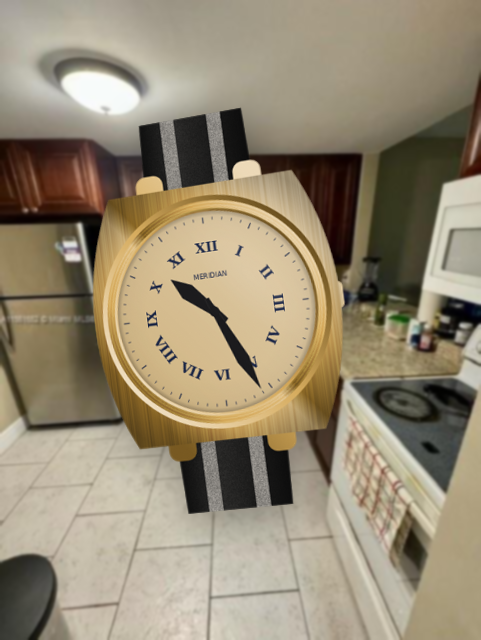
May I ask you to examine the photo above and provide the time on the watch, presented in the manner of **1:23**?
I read **10:26**
